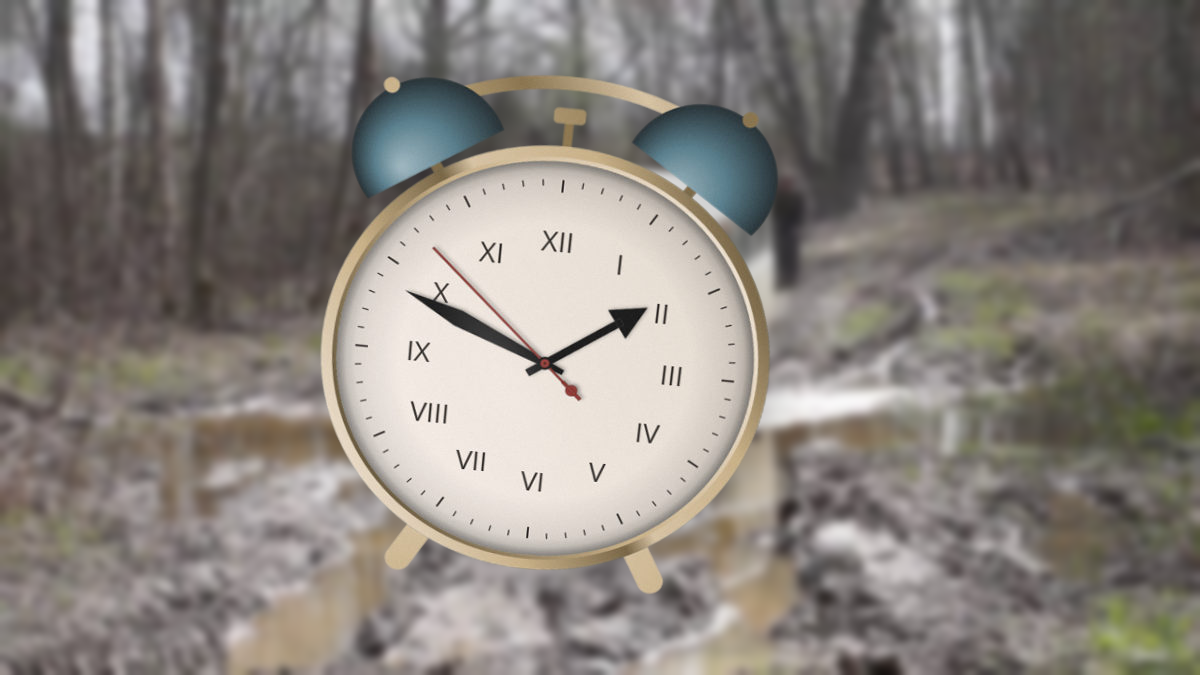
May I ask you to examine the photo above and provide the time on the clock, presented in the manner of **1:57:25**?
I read **1:48:52**
